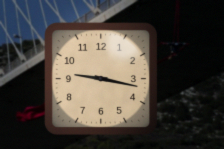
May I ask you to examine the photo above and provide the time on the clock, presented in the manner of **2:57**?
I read **9:17**
